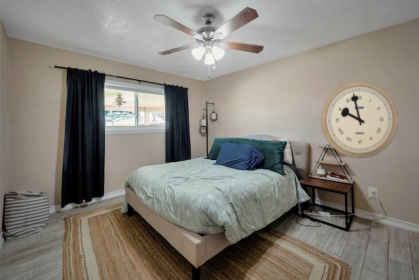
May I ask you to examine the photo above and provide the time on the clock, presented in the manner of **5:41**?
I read **9:58**
